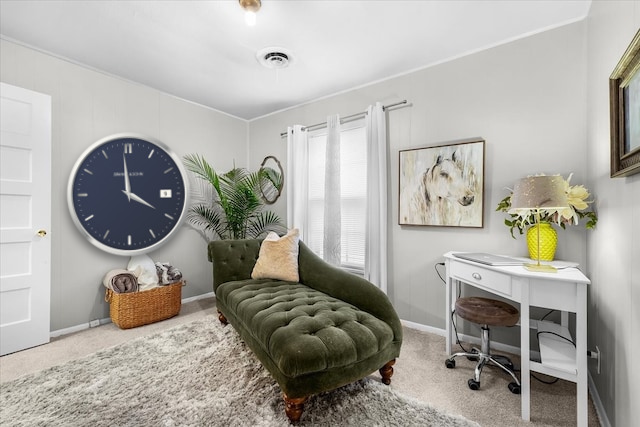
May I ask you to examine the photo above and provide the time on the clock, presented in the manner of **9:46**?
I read **3:59**
